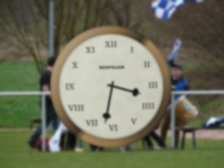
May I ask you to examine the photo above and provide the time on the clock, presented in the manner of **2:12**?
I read **3:32**
